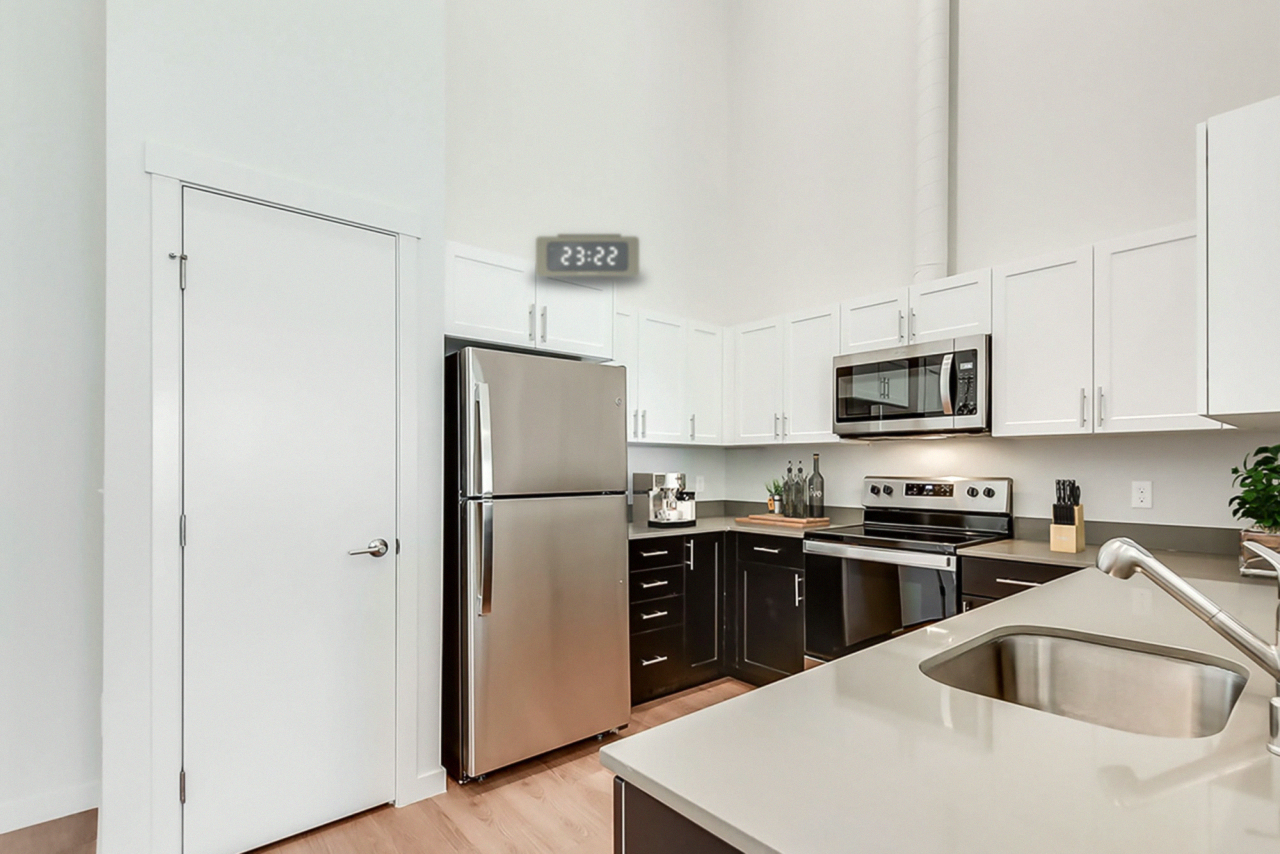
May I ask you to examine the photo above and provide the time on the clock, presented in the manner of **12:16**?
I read **23:22**
